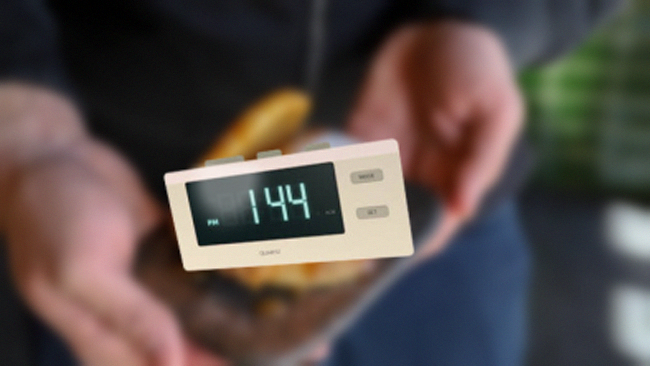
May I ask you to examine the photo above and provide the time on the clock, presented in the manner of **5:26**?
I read **1:44**
